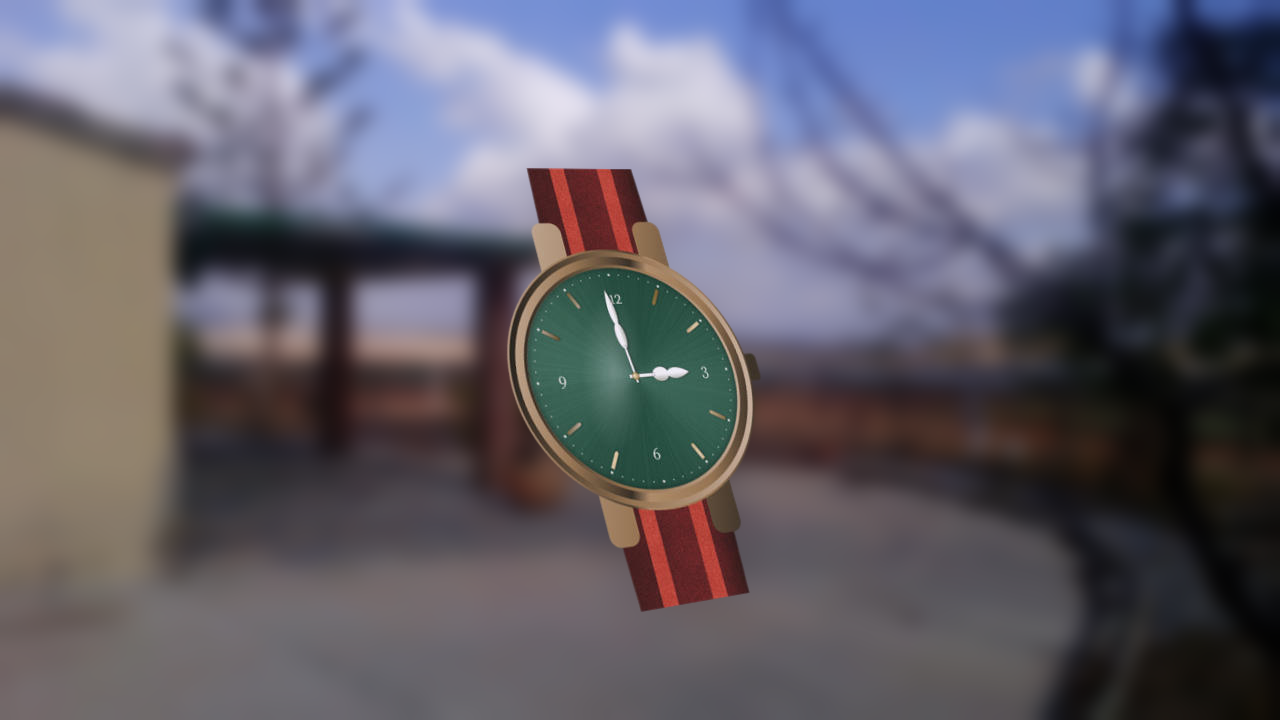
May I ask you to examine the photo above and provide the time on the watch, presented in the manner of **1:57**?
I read **2:59**
